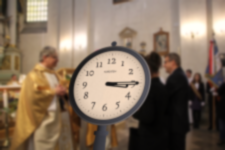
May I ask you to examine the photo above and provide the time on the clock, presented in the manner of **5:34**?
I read **3:15**
